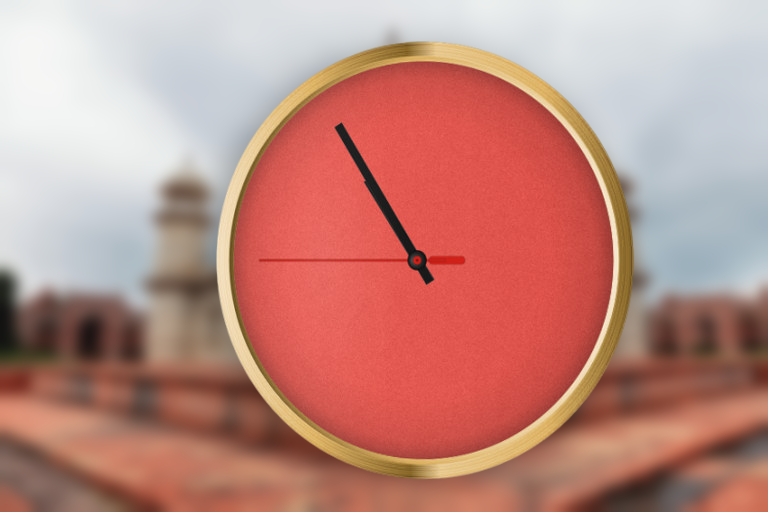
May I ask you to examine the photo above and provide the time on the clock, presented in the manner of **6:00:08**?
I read **10:54:45**
